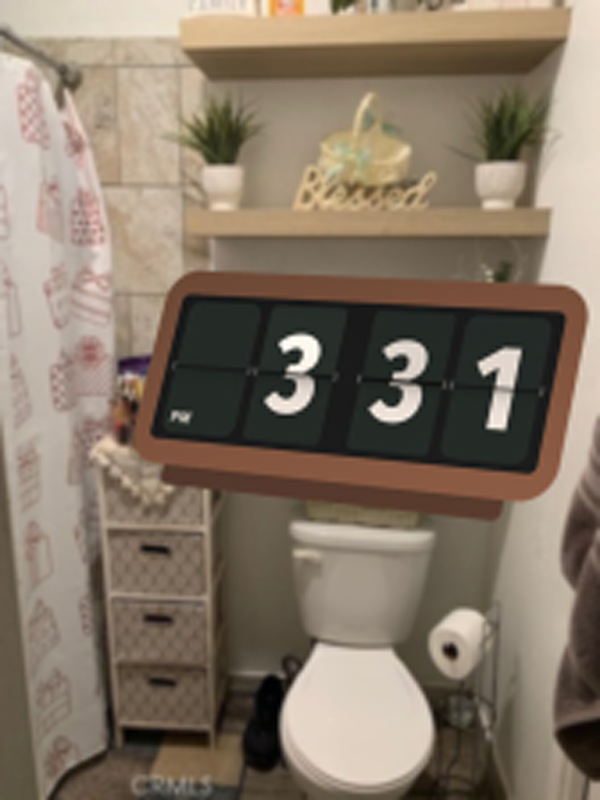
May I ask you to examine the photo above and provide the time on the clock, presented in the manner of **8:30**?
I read **3:31**
